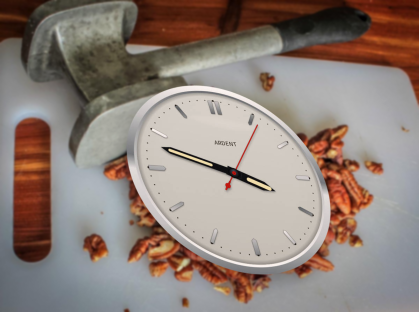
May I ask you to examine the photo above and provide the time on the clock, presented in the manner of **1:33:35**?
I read **3:48:06**
